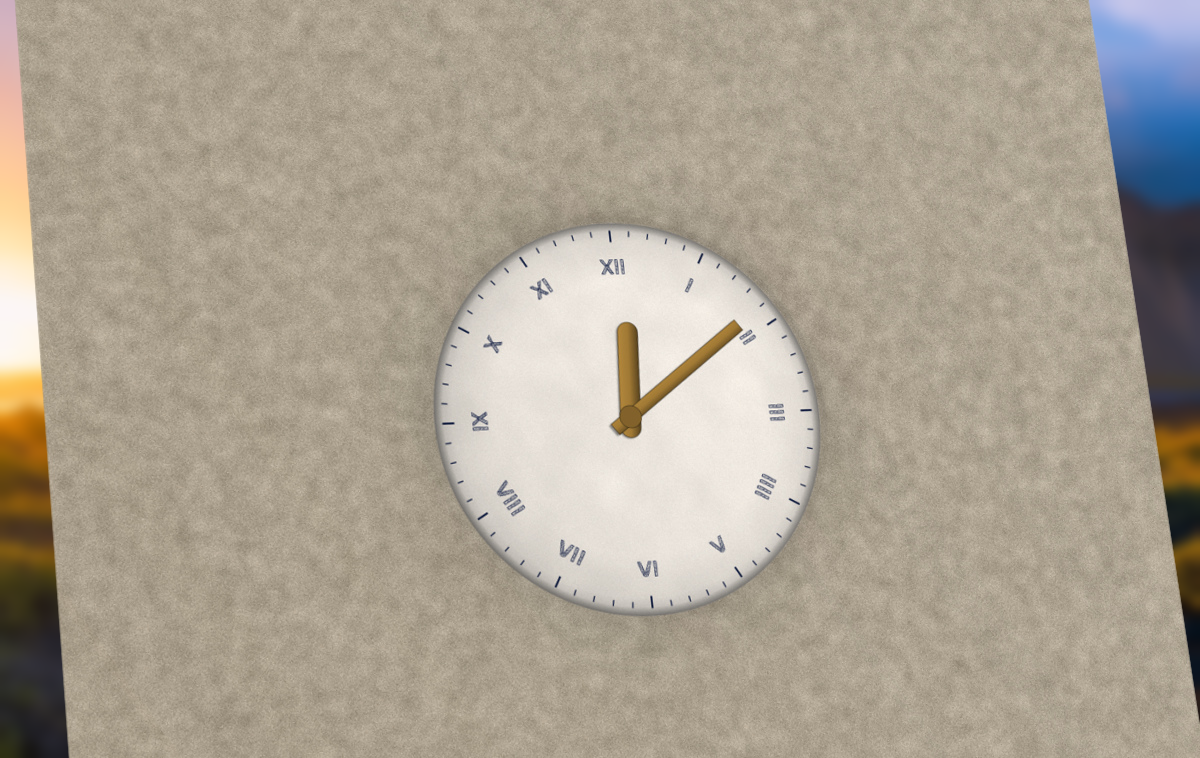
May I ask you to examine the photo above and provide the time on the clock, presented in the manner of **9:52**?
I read **12:09**
